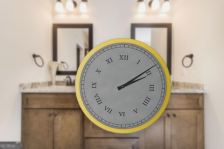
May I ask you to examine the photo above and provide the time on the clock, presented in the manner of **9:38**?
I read **2:09**
